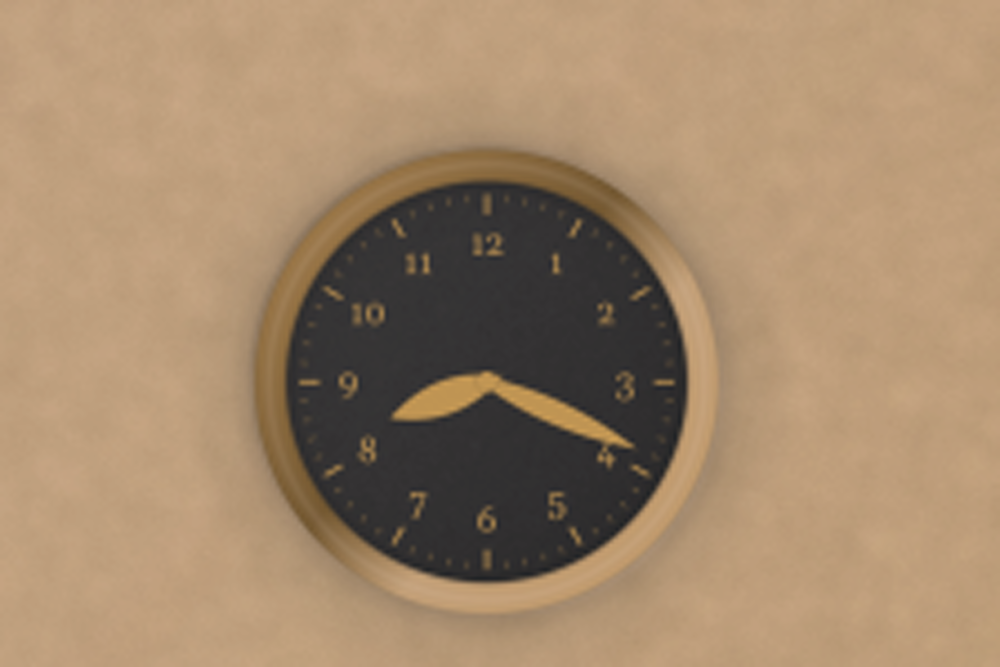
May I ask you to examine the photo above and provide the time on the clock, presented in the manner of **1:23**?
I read **8:19**
